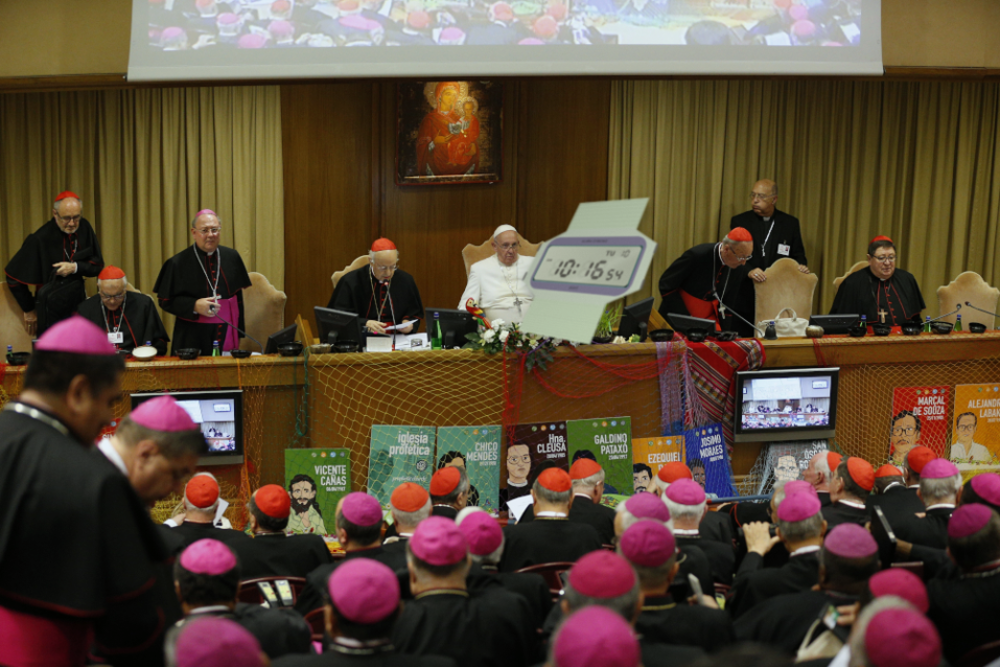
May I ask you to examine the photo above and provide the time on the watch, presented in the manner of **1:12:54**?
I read **10:16:54**
